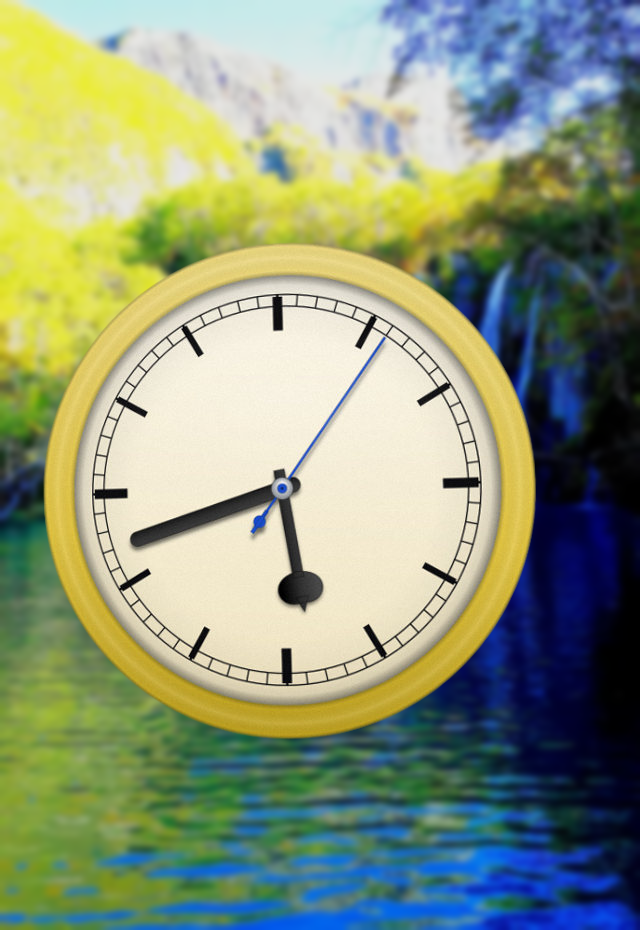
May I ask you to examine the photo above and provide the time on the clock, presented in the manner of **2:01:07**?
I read **5:42:06**
